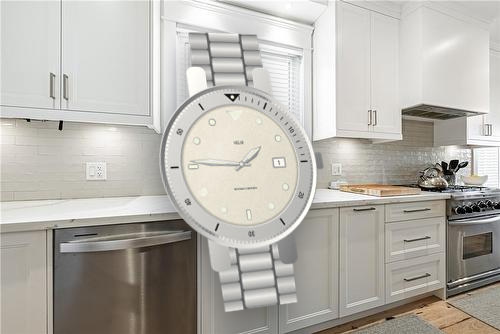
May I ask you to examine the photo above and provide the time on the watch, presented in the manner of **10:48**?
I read **1:46**
